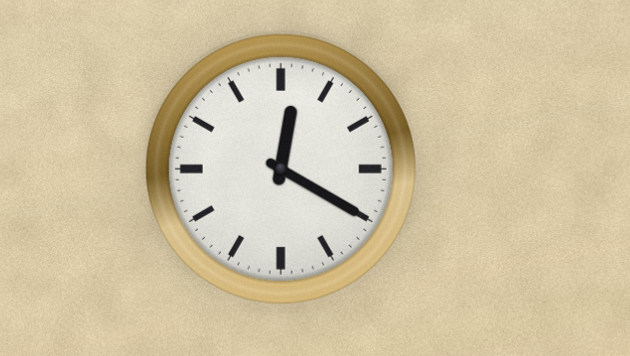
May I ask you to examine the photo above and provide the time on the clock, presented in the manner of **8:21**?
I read **12:20**
